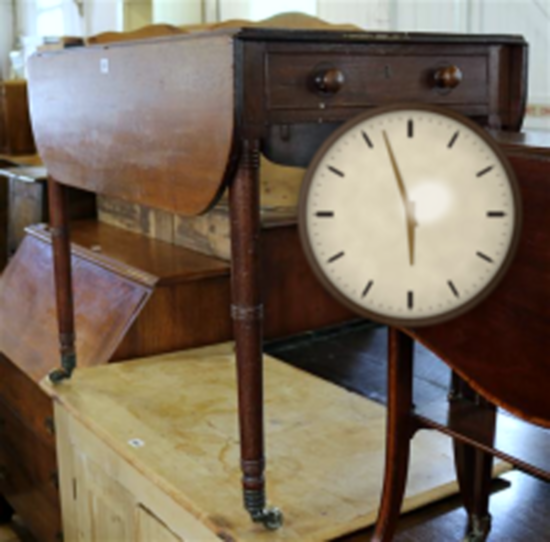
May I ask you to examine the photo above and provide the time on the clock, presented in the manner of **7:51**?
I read **5:57**
